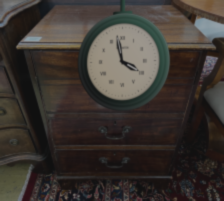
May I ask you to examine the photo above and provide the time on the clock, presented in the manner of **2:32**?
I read **3:58**
